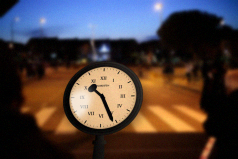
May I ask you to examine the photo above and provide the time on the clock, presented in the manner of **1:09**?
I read **10:26**
